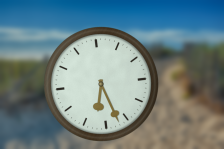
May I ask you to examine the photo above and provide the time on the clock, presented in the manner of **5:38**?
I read **6:27**
